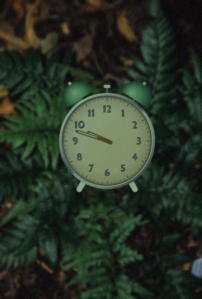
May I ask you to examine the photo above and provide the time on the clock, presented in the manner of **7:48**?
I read **9:48**
